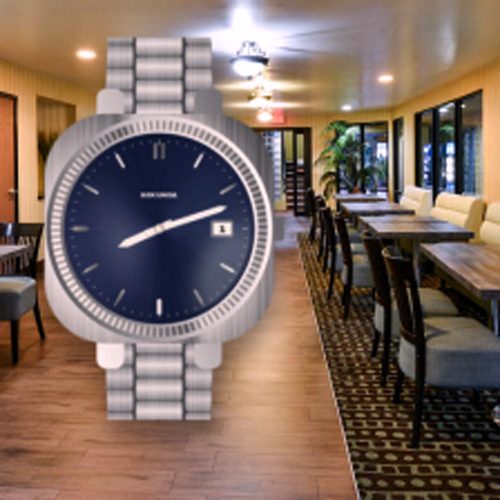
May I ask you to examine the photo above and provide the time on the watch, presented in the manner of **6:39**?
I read **8:12**
